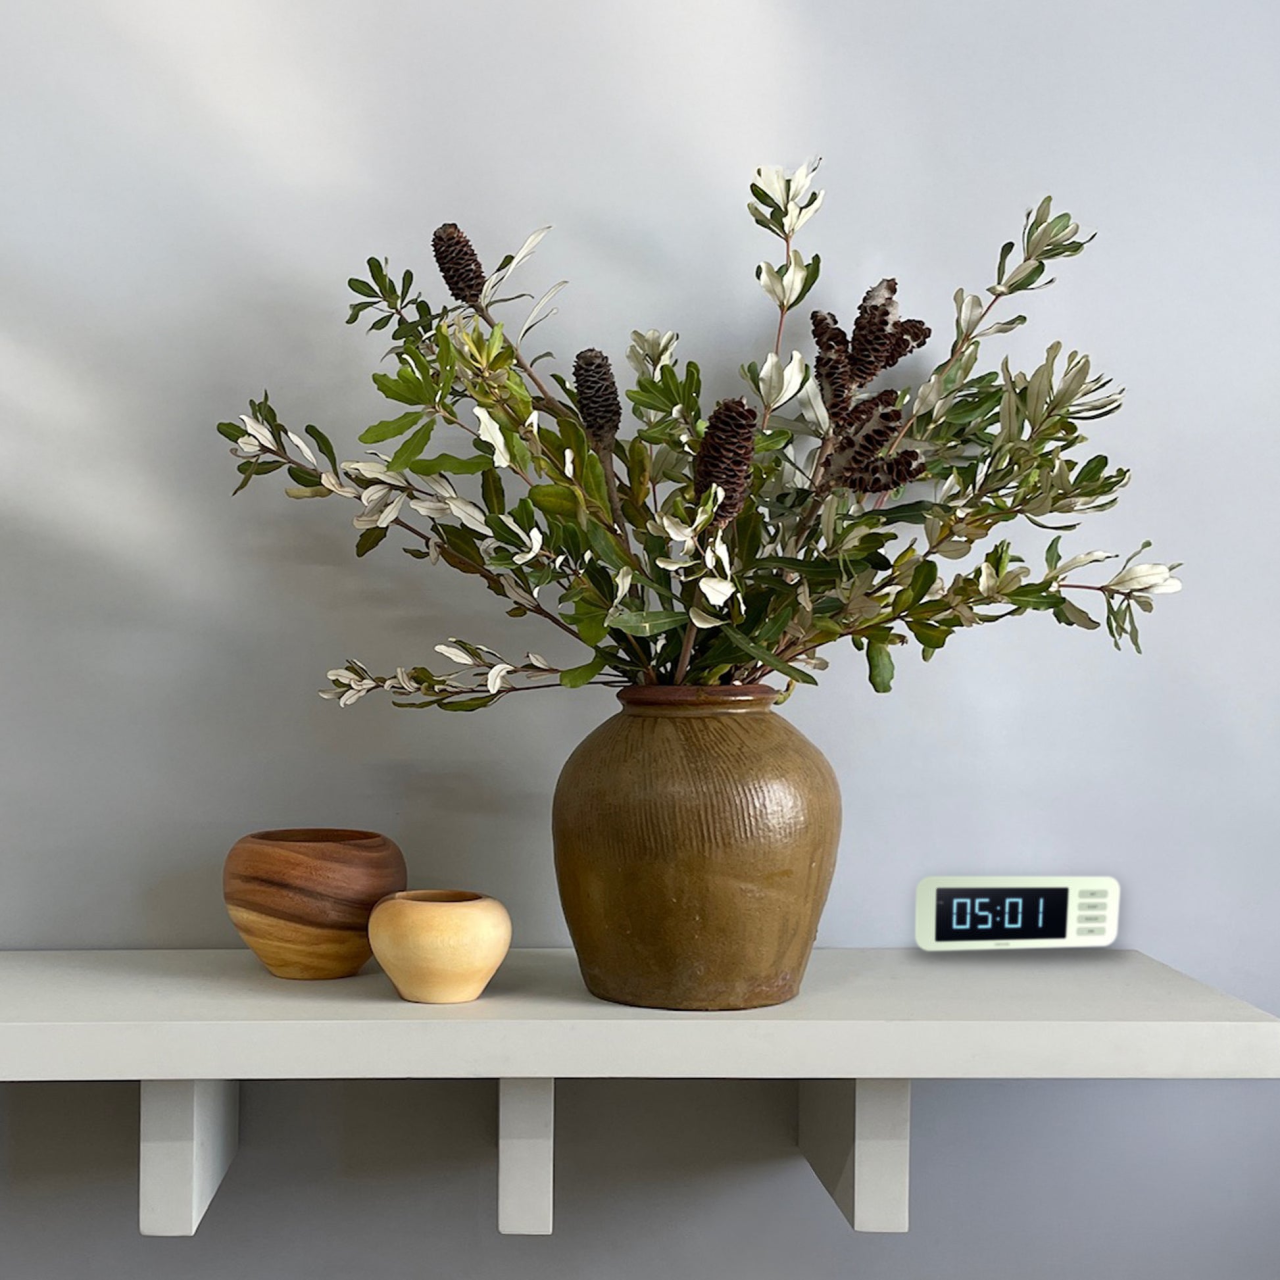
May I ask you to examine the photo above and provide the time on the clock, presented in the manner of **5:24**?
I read **5:01**
